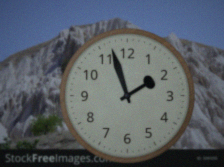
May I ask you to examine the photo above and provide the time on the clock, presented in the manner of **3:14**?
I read **1:57**
